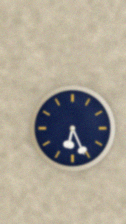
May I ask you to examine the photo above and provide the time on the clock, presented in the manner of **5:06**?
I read **6:26**
